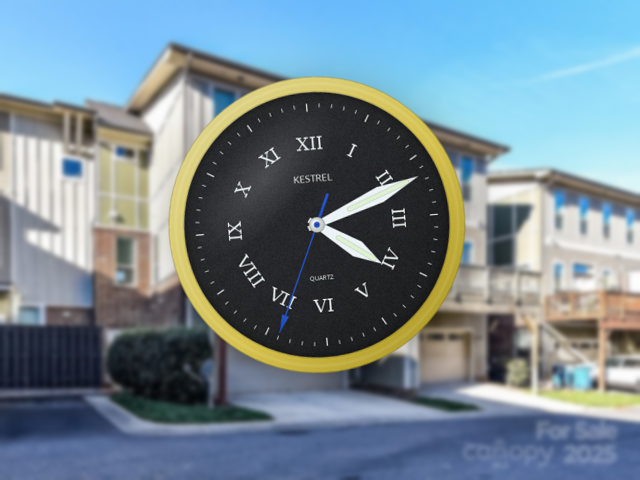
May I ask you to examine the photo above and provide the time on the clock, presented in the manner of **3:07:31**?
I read **4:11:34**
